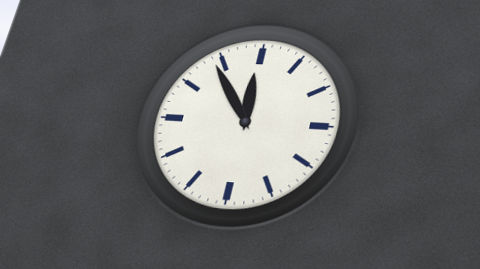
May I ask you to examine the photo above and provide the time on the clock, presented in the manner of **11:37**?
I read **11:54**
